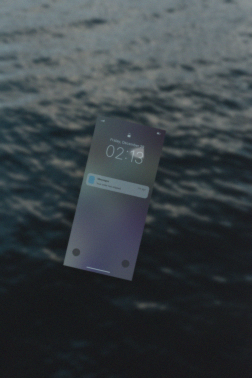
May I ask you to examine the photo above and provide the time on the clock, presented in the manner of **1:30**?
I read **2:13**
